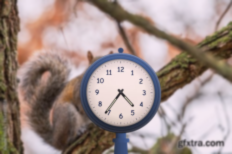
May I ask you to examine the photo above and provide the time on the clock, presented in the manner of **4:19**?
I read **4:36**
